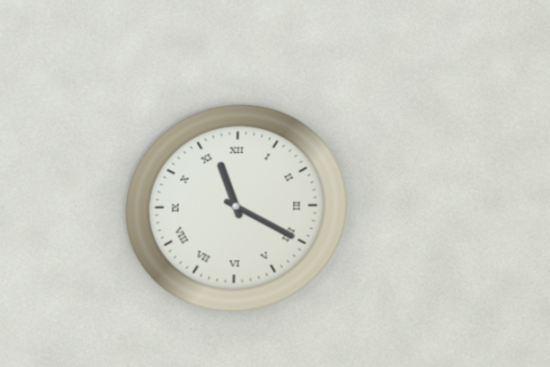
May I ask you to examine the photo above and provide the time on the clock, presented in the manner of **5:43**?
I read **11:20**
